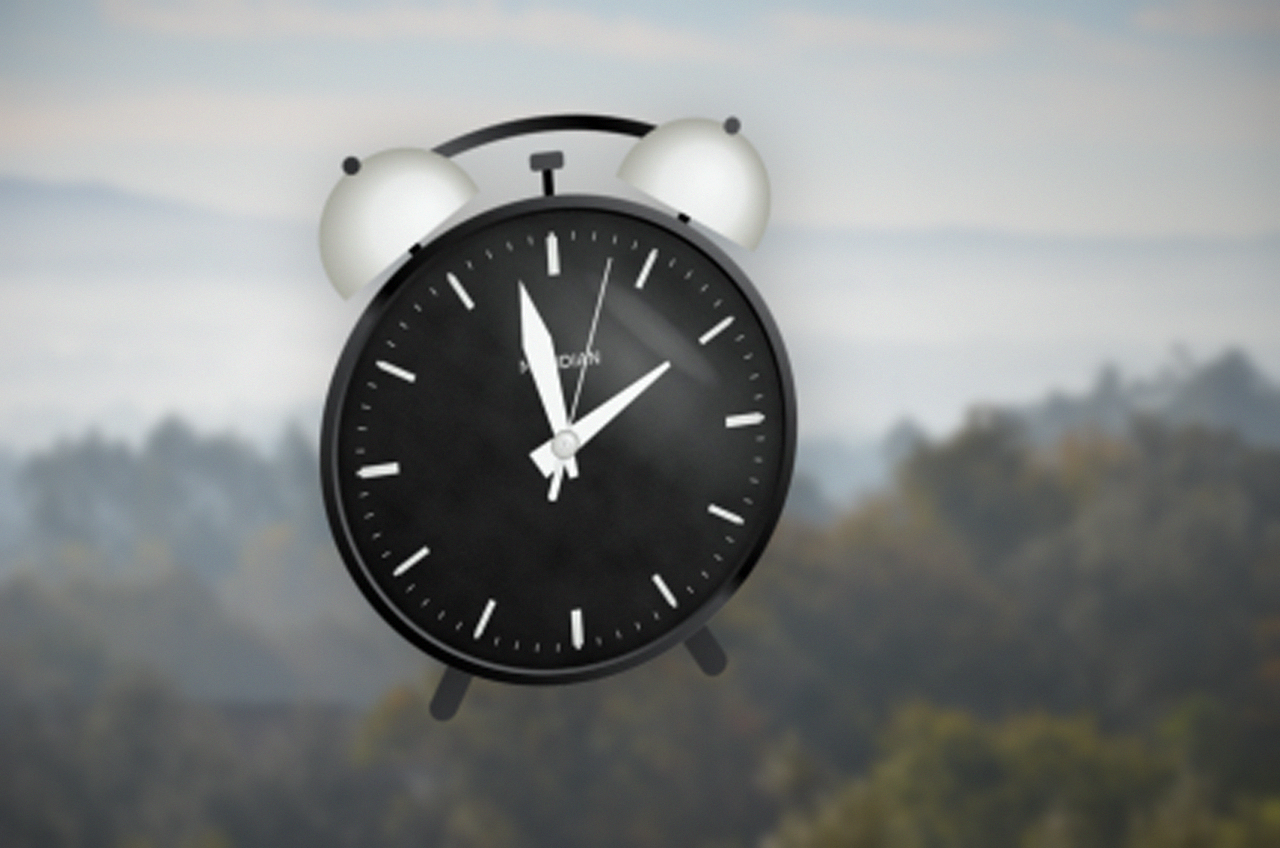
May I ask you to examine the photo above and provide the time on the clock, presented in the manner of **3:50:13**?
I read **1:58:03**
